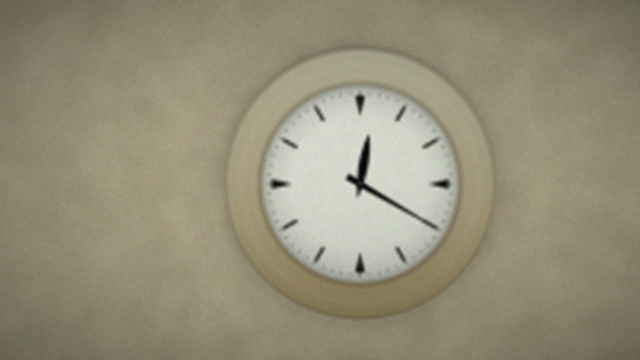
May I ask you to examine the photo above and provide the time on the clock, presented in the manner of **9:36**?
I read **12:20**
